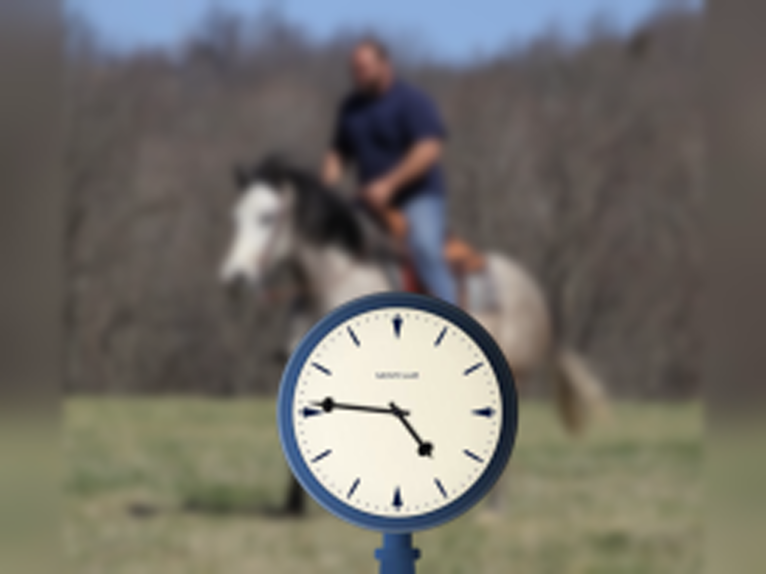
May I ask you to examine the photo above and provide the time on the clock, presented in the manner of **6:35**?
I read **4:46**
